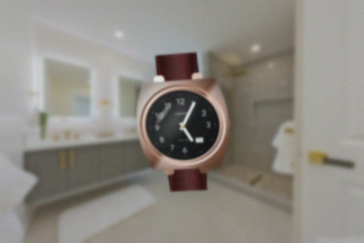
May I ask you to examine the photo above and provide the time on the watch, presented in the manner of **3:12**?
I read **5:05**
